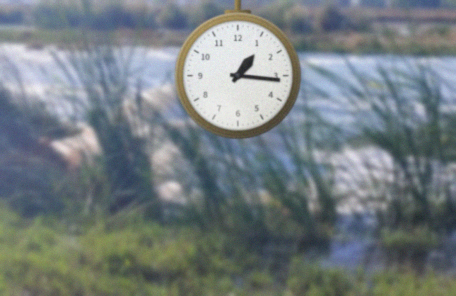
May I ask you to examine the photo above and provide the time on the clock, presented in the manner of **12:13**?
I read **1:16**
